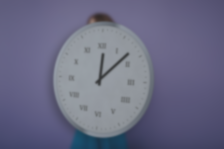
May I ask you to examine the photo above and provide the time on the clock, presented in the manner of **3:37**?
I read **12:08**
